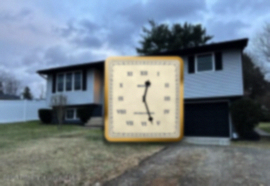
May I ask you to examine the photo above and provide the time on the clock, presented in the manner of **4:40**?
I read **12:27**
